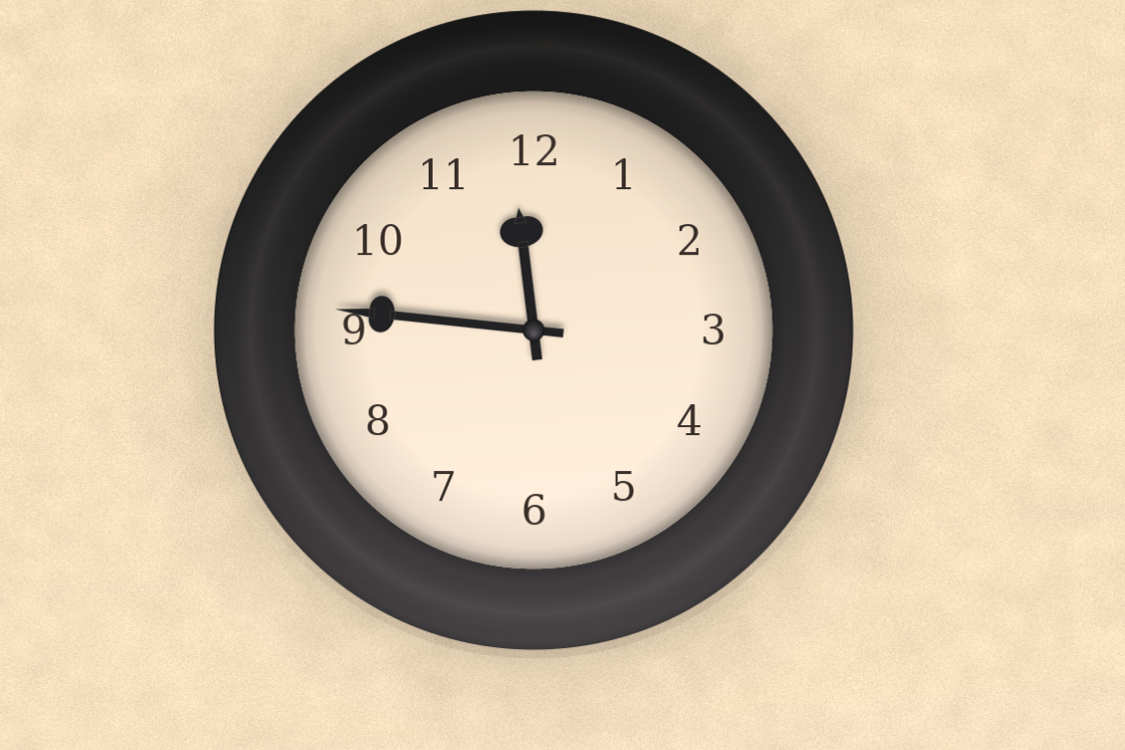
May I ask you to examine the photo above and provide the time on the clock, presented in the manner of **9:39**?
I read **11:46**
